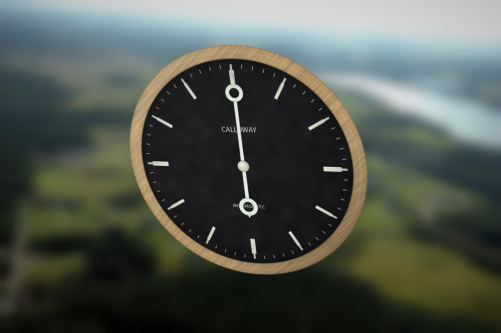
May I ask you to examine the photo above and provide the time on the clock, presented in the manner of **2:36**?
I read **6:00**
